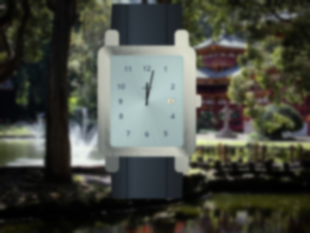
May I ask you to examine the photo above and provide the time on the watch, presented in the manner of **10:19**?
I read **12:02**
